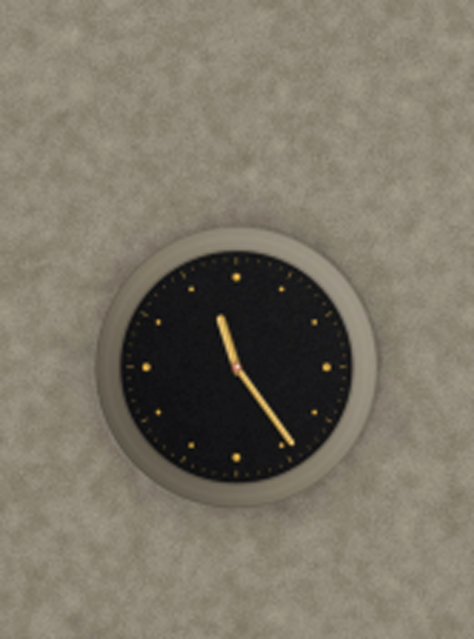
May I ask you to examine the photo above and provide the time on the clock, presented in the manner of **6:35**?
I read **11:24**
